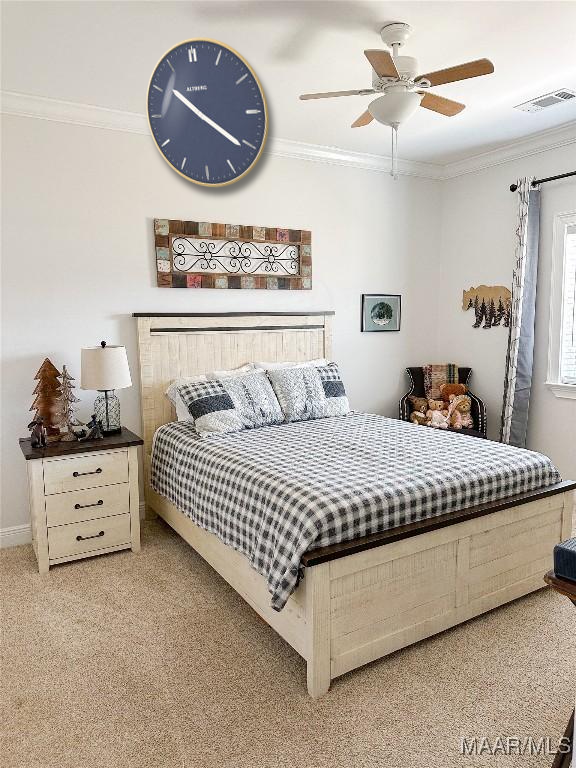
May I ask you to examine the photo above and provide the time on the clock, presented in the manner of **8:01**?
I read **10:21**
